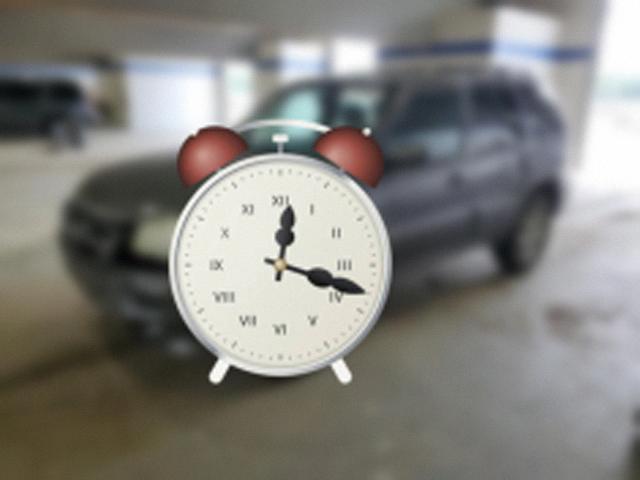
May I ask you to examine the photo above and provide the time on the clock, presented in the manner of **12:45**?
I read **12:18**
